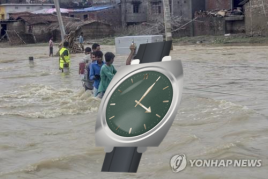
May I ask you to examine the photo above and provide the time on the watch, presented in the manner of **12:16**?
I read **4:05**
